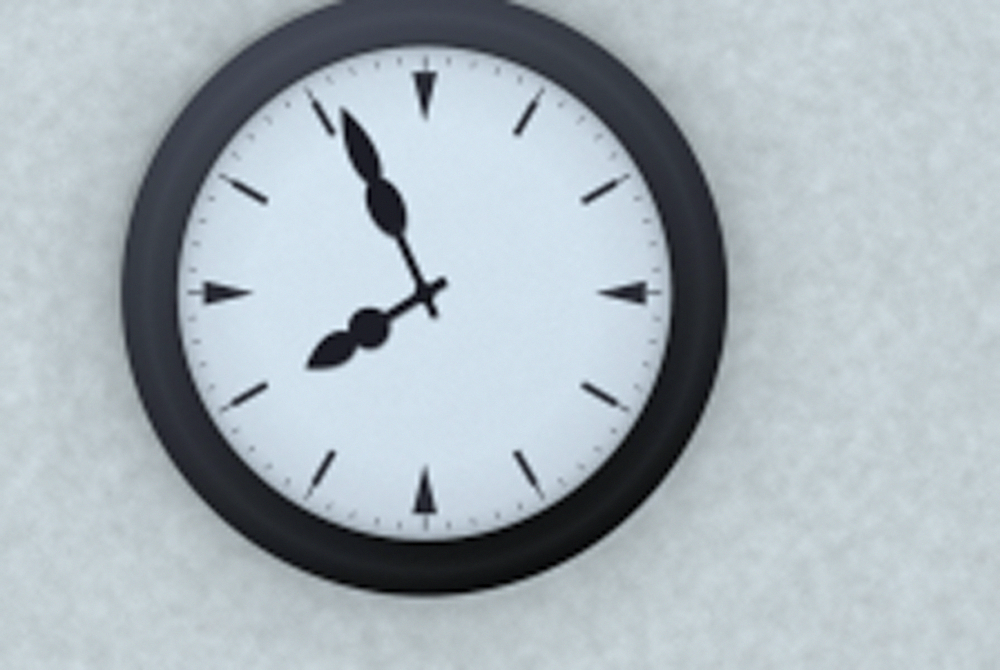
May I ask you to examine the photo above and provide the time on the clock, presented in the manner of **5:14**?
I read **7:56**
